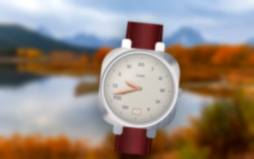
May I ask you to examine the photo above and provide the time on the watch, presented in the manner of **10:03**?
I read **9:42**
